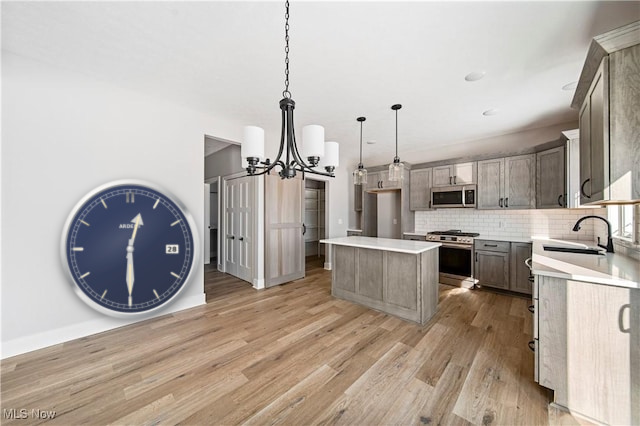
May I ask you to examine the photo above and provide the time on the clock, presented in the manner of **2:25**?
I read **12:30**
